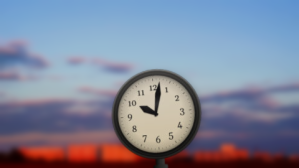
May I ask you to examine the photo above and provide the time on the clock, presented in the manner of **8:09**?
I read **10:02**
